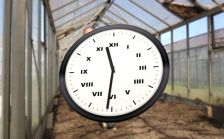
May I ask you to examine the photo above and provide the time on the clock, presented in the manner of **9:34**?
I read **11:31**
